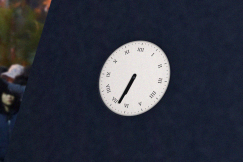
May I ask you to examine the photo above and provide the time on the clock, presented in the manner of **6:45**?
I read **6:33**
